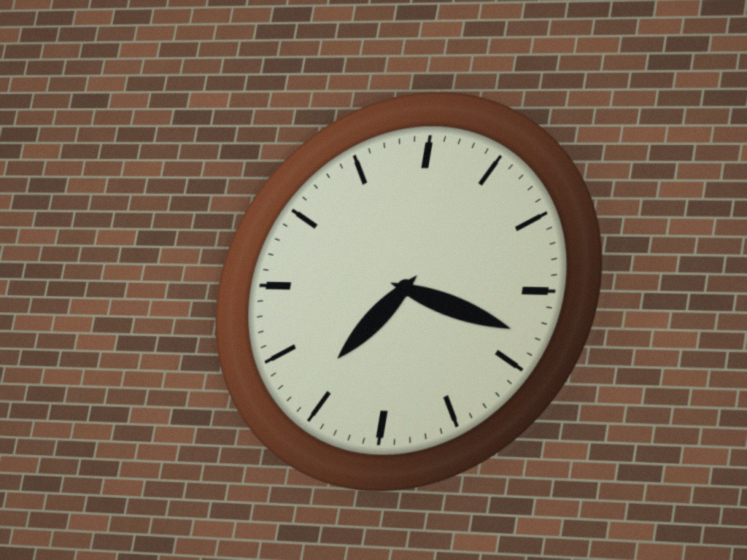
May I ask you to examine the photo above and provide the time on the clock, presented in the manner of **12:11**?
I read **7:18**
